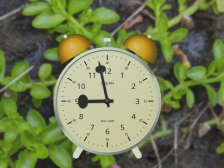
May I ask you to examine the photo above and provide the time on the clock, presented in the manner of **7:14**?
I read **8:58**
